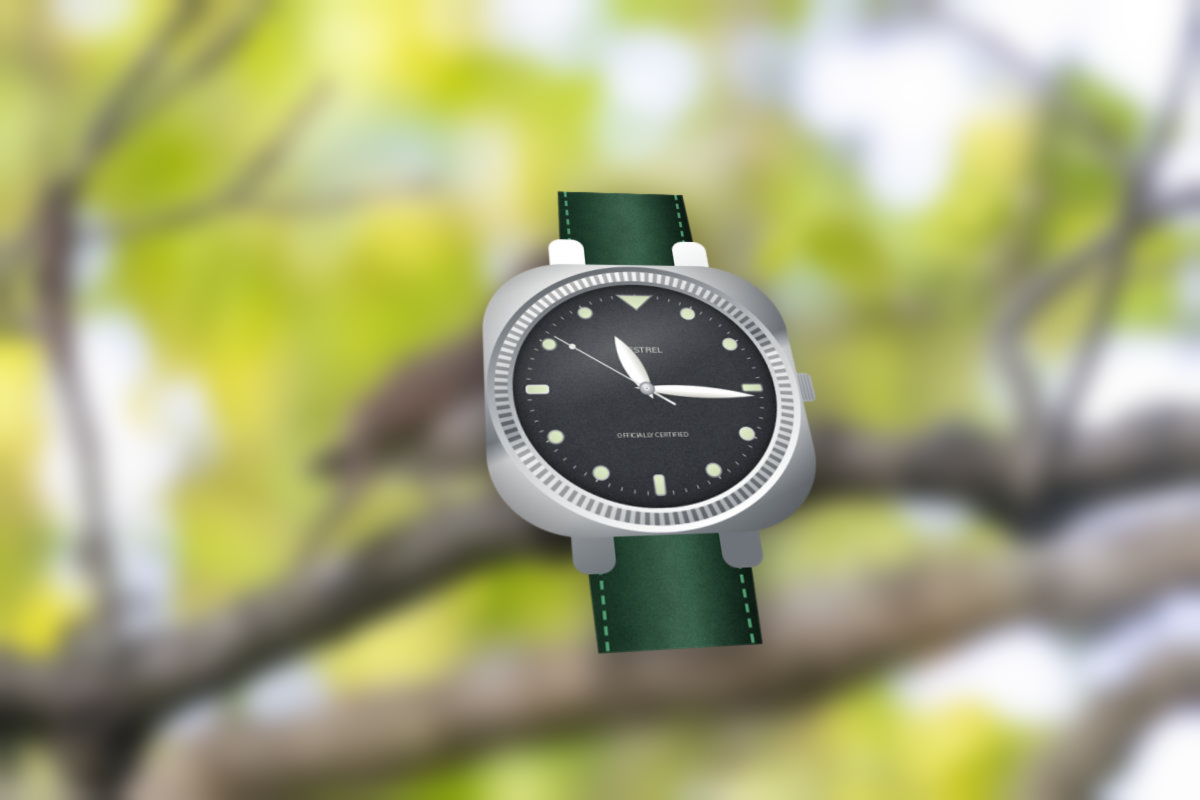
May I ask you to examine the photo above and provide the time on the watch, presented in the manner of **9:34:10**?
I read **11:15:51**
